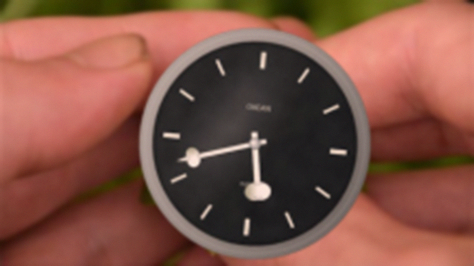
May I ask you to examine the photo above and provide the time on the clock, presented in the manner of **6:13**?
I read **5:42**
